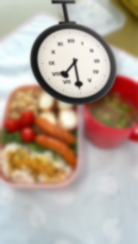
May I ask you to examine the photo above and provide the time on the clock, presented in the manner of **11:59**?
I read **7:30**
